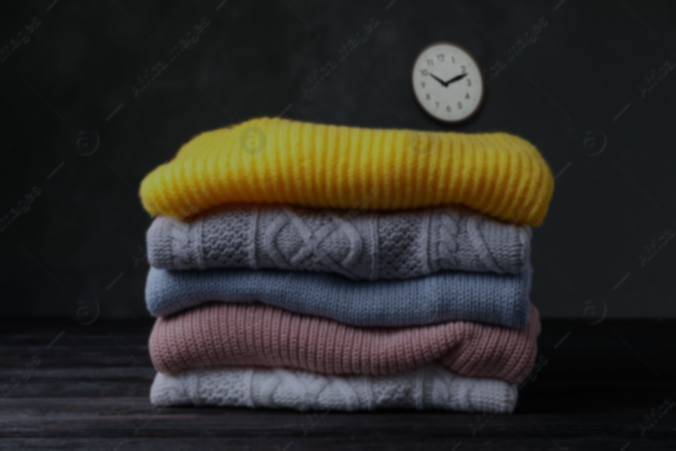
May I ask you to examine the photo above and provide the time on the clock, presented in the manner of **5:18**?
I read **10:12**
